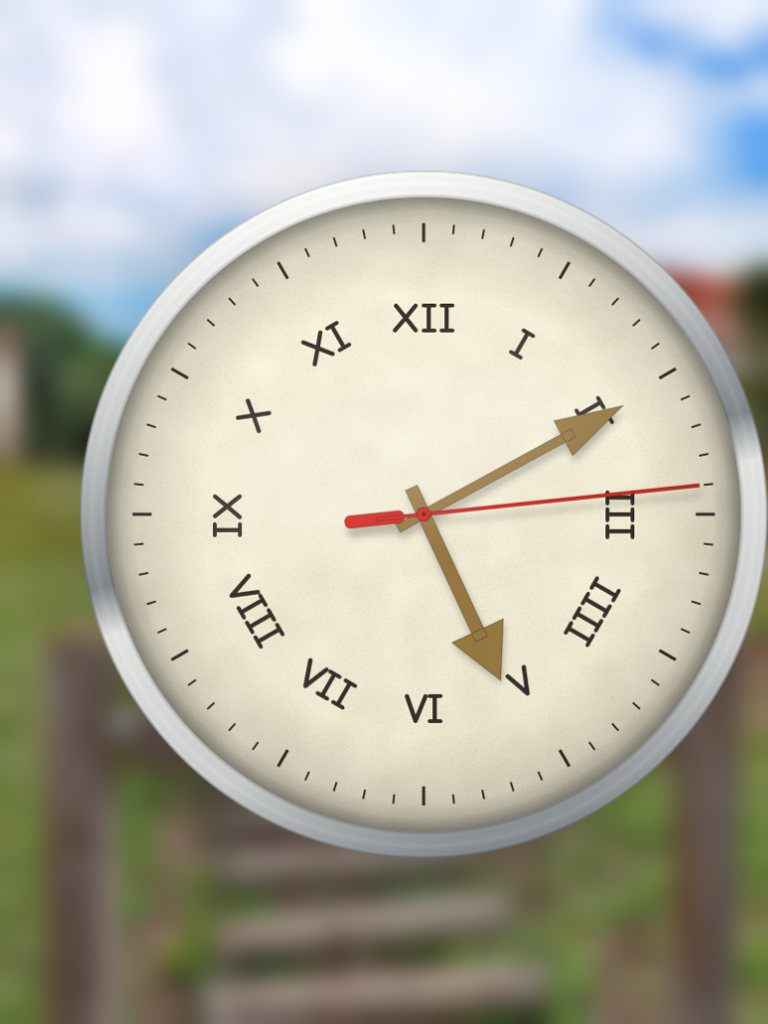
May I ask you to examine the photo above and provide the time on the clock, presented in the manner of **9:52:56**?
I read **5:10:14**
